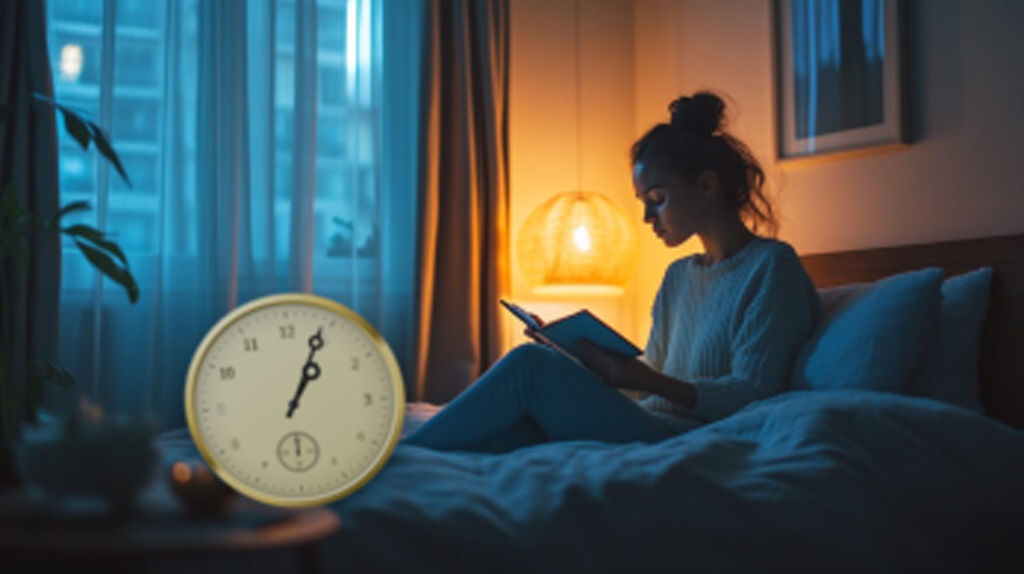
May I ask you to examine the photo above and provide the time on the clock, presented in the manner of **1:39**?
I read **1:04**
